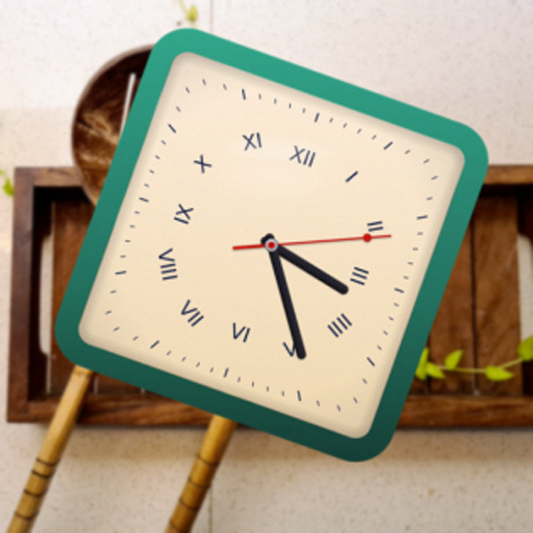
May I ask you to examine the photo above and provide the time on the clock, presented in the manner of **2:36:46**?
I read **3:24:11**
